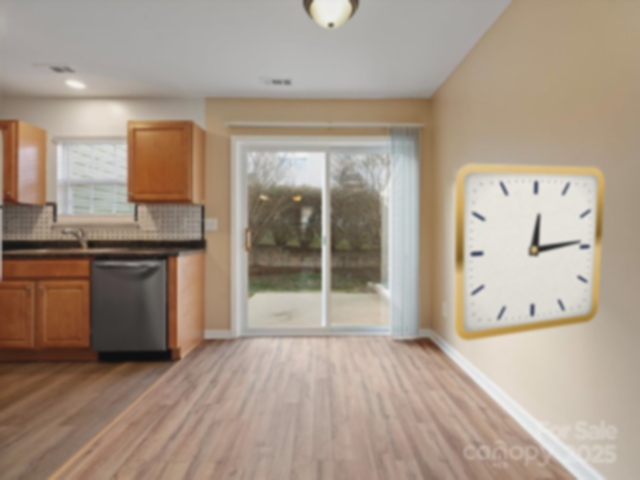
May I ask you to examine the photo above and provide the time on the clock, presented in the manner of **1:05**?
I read **12:14**
